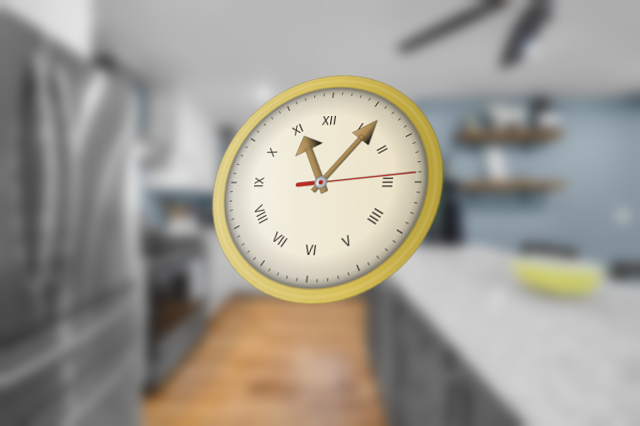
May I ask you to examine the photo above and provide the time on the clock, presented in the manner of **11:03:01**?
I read **11:06:14**
